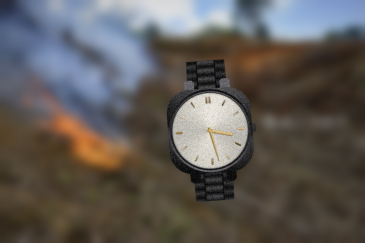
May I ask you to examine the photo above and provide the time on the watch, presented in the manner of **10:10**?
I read **3:28**
